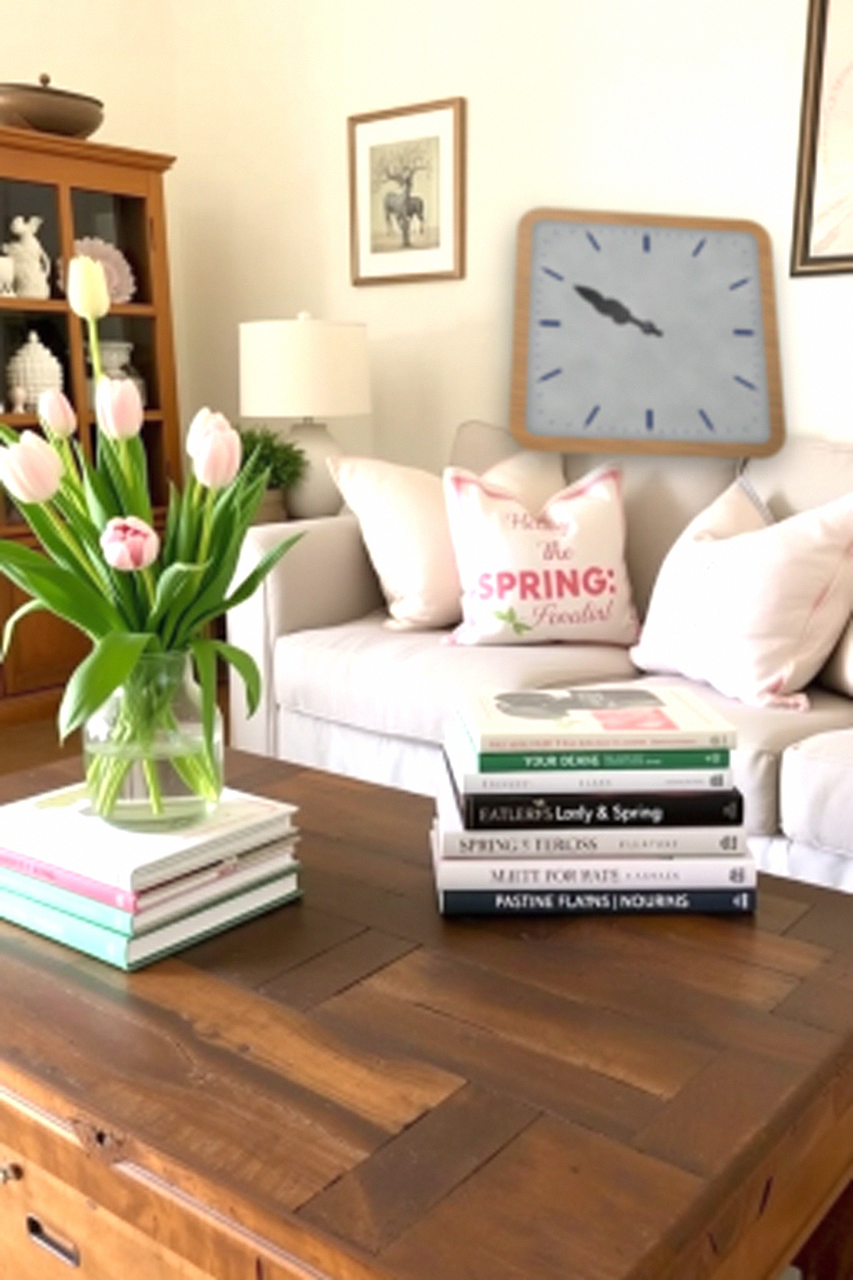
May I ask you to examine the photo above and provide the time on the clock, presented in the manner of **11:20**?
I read **9:50**
